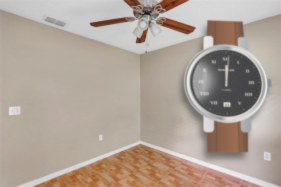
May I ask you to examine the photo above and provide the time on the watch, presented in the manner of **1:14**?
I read **12:01**
